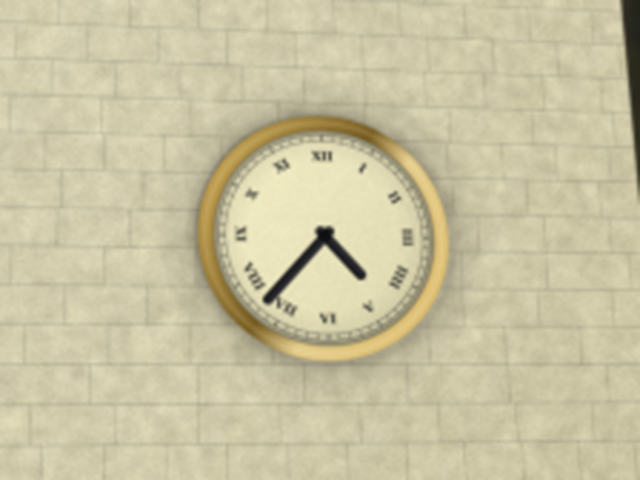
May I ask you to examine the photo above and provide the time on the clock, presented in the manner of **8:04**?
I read **4:37**
